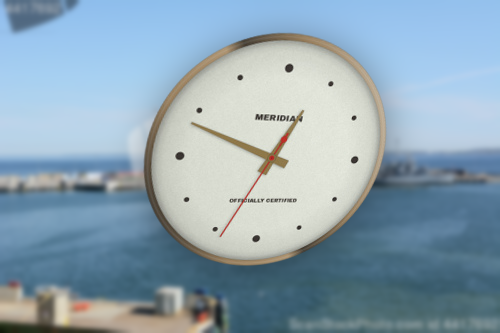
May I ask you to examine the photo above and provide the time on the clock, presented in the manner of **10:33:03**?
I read **12:48:34**
